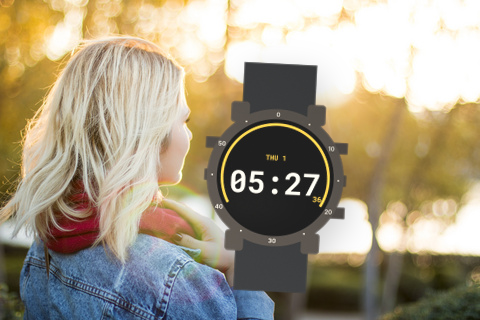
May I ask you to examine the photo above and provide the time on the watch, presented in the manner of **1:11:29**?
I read **5:27:36**
